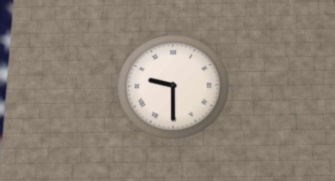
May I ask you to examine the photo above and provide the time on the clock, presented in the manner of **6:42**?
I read **9:30**
